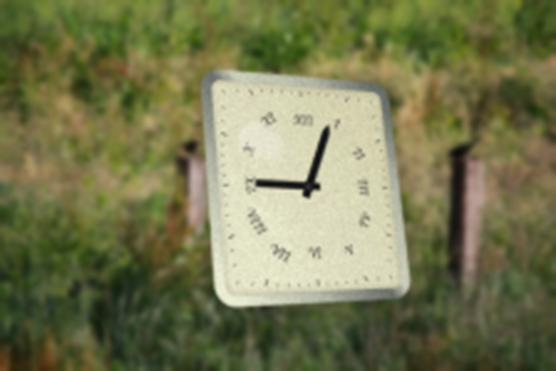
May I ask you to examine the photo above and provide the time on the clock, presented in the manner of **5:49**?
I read **9:04**
